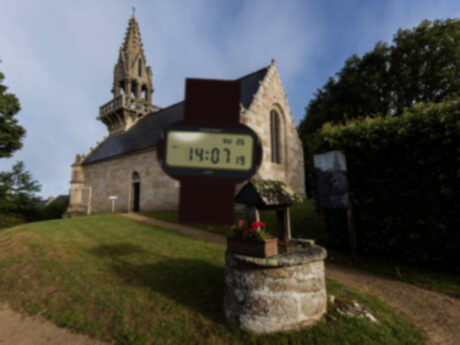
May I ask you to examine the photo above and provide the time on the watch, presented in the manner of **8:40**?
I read **14:07**
